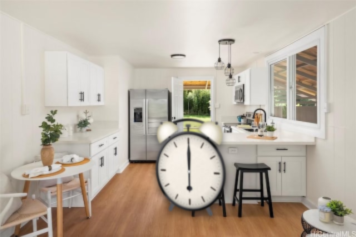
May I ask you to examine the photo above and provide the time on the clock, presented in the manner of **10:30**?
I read **6:00**
